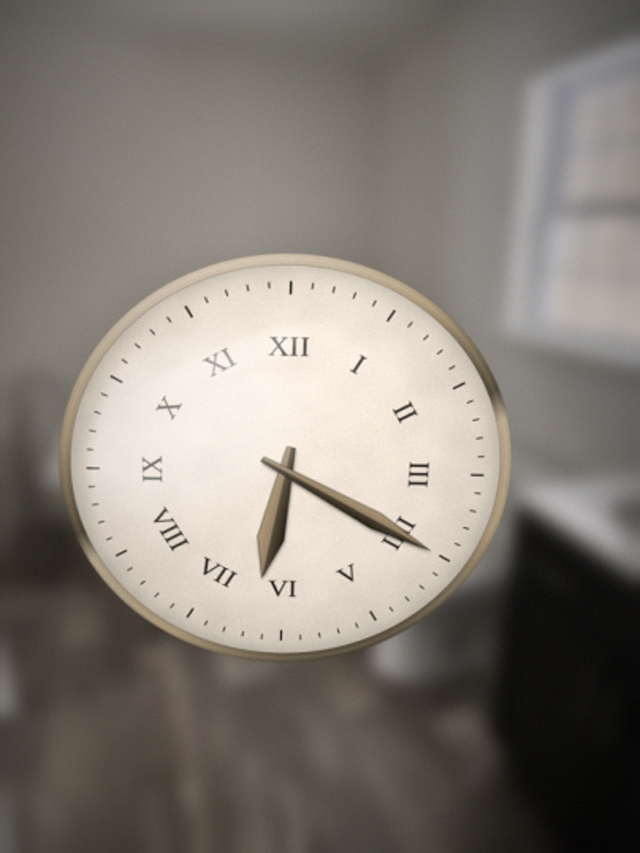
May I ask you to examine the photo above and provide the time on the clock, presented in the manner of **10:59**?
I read **6:20**
